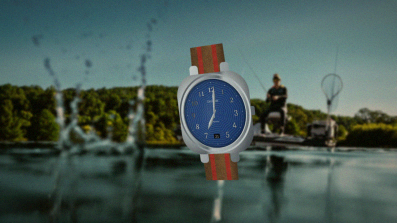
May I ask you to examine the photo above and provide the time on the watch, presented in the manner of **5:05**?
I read **7:01**
